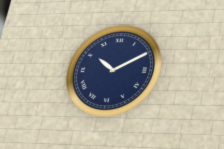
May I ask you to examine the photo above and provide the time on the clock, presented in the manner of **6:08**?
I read **10:10**
